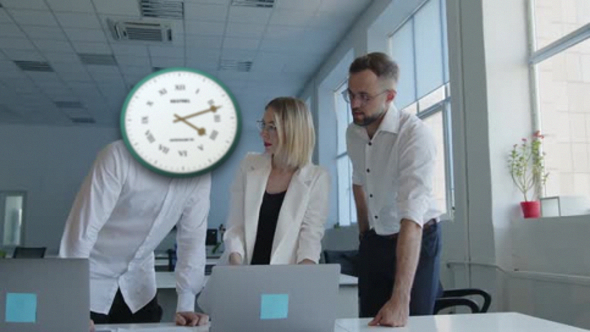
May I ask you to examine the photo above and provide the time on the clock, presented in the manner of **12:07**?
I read **4:12**
